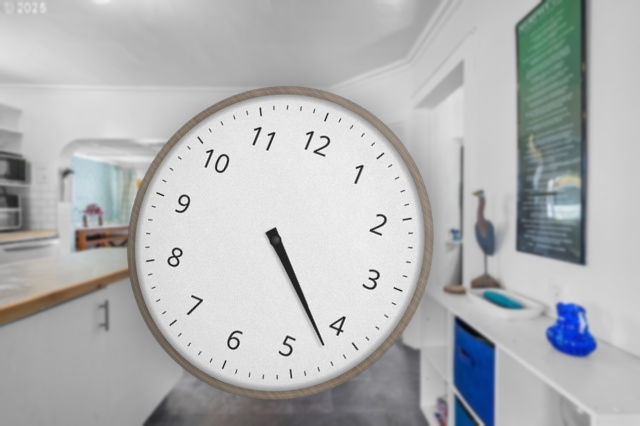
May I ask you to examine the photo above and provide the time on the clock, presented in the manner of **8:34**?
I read **4:22**
